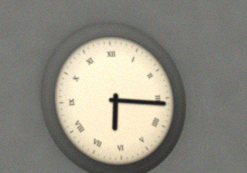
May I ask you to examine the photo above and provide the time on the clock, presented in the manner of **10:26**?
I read **6:16**
